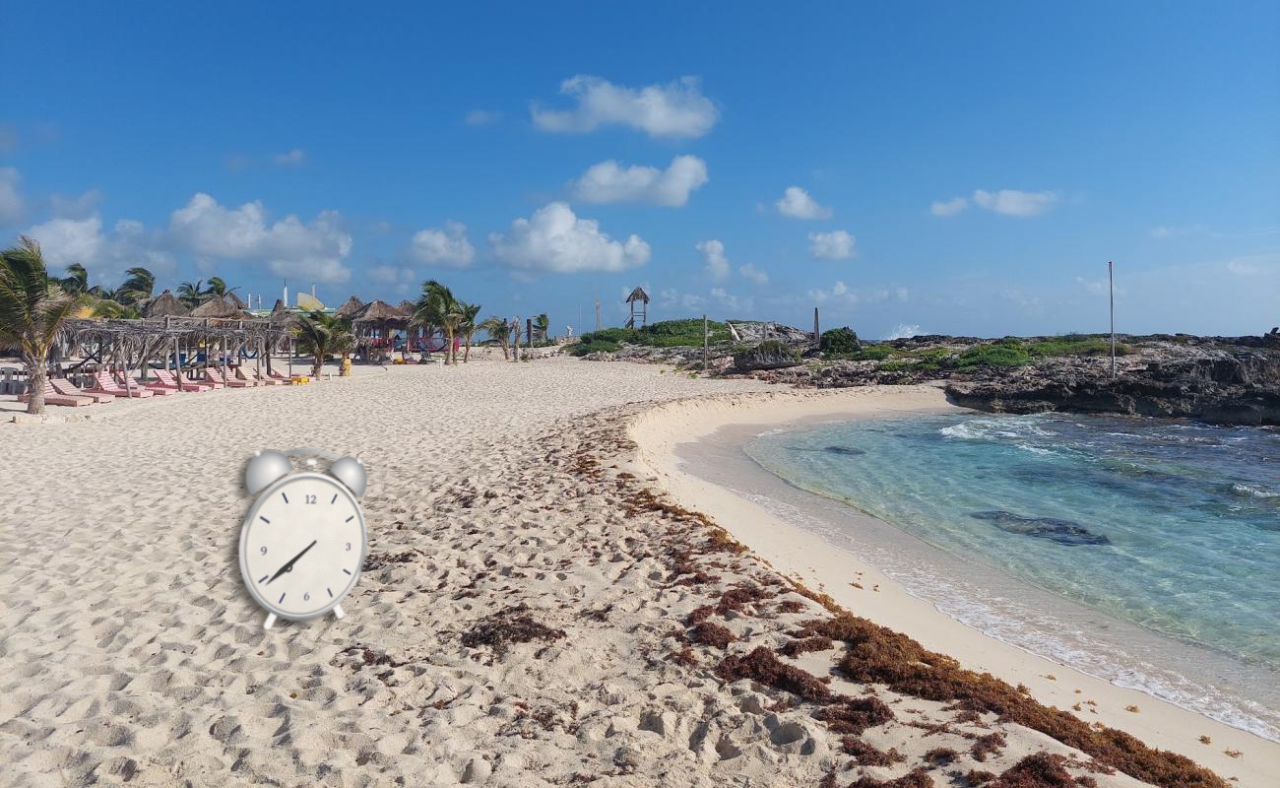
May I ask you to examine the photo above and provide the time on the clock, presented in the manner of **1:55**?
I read **7:39**
